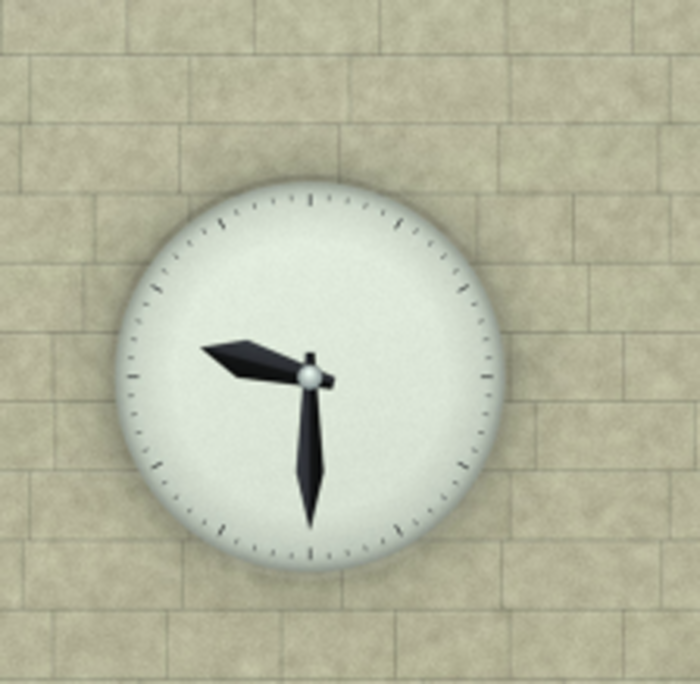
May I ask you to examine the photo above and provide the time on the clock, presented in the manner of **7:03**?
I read **9:30**
